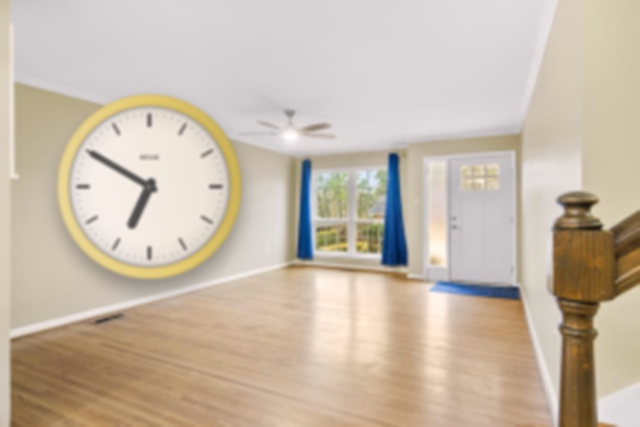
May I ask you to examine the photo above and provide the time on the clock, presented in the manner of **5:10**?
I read **6:50**
